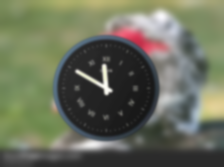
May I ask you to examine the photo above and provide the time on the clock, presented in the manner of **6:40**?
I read **11:50**
